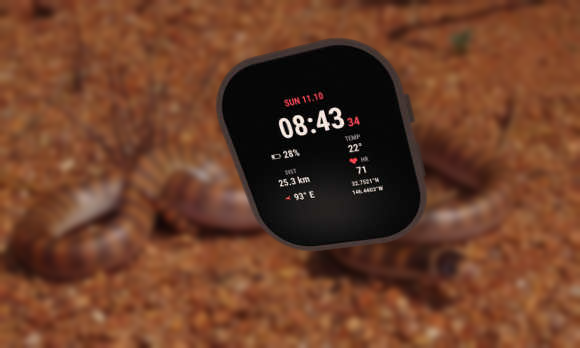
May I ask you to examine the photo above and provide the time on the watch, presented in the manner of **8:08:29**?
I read **8:43:34**
